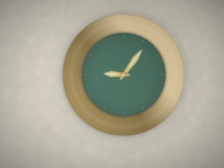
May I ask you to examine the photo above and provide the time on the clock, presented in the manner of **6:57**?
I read **9:06**
